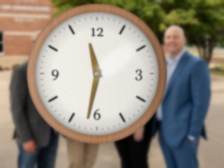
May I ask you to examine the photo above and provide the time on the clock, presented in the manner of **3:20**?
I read **11:32**
